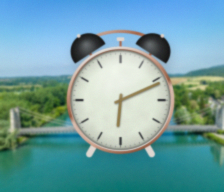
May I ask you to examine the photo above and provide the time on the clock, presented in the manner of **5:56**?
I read **6:11**
